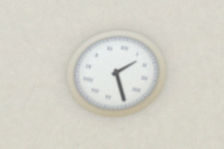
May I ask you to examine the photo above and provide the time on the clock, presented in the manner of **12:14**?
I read **1:25**
